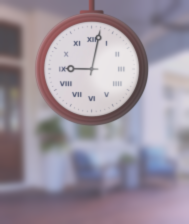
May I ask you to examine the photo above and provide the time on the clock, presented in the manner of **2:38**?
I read **9:02**
